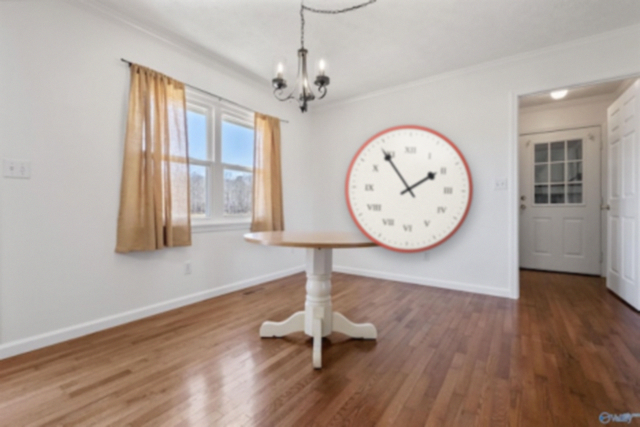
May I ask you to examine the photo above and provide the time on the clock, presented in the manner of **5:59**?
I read **1:54**
